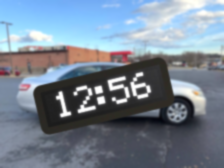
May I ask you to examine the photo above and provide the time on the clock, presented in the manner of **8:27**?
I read **12:56**
